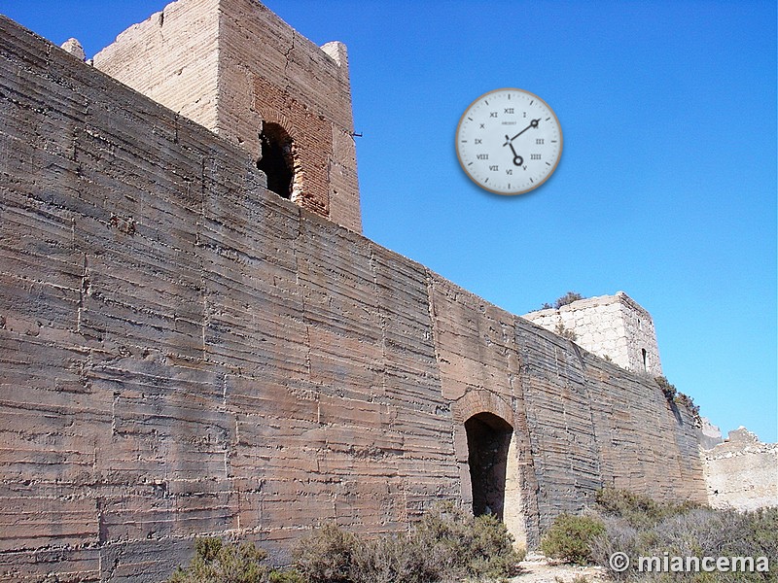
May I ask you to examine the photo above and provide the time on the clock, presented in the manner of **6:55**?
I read **5:09**
